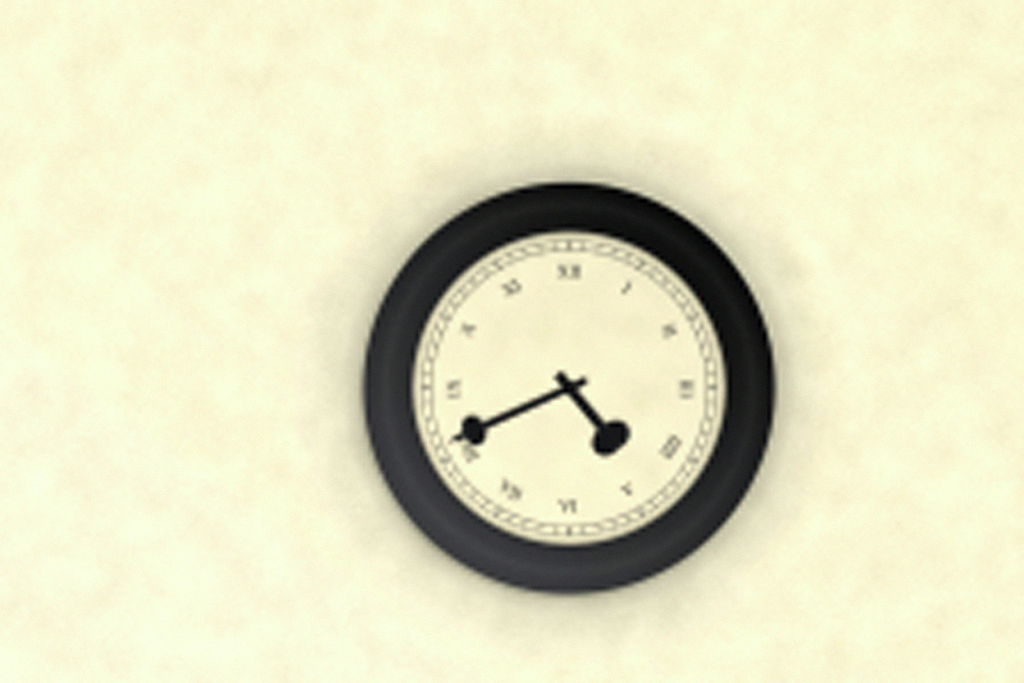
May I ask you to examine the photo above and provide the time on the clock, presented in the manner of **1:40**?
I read **4:41**
